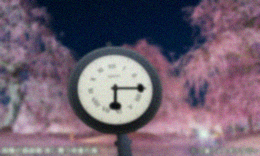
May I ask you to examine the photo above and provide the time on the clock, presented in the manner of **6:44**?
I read **6:16**
